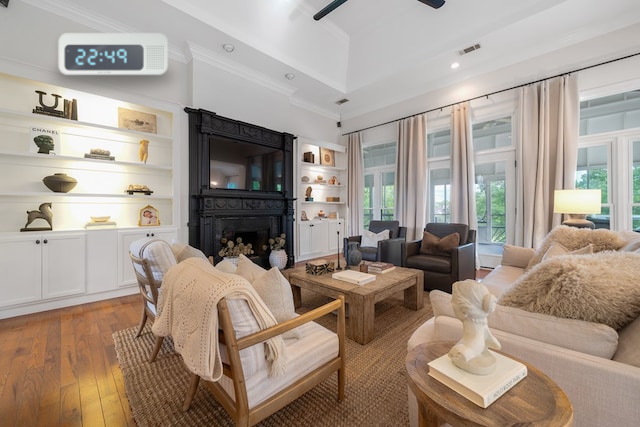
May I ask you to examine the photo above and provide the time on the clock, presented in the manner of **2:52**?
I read **22:49**
